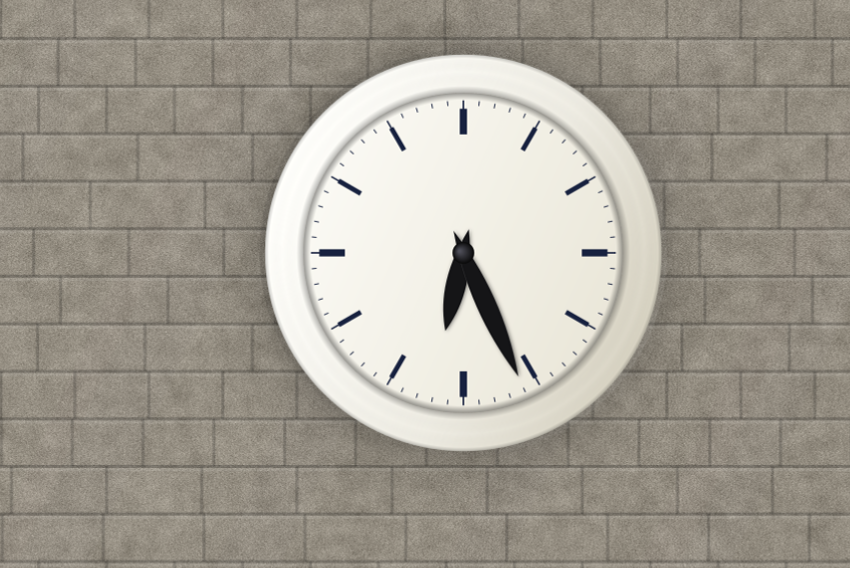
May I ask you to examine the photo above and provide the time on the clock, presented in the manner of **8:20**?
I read **6:26**
